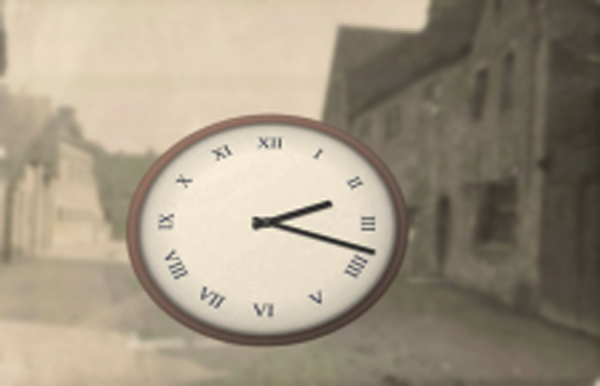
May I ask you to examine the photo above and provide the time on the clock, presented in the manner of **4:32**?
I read **2:18**
